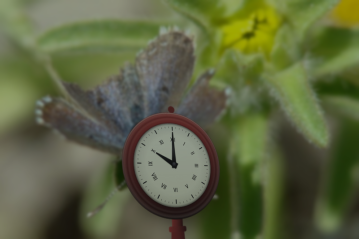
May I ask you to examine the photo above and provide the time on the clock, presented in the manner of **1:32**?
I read **10:00**
